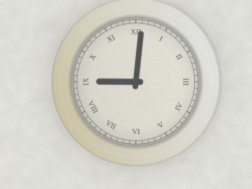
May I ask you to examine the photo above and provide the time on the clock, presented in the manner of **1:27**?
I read **9:01**
